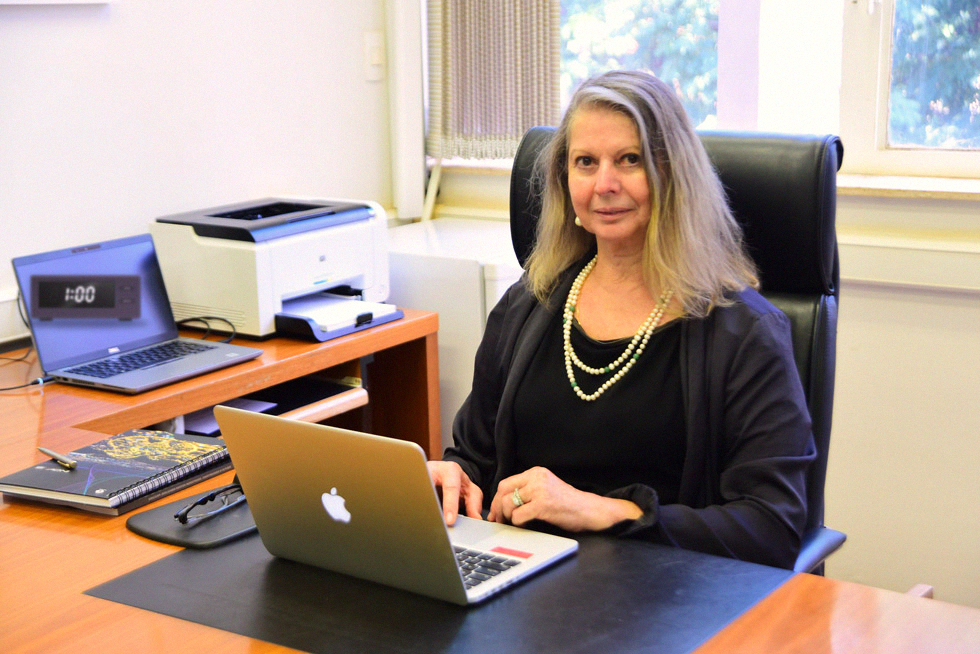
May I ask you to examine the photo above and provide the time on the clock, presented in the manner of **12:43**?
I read **1:00**
